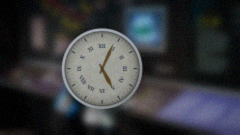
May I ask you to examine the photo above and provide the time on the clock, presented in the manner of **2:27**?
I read **5:04**
